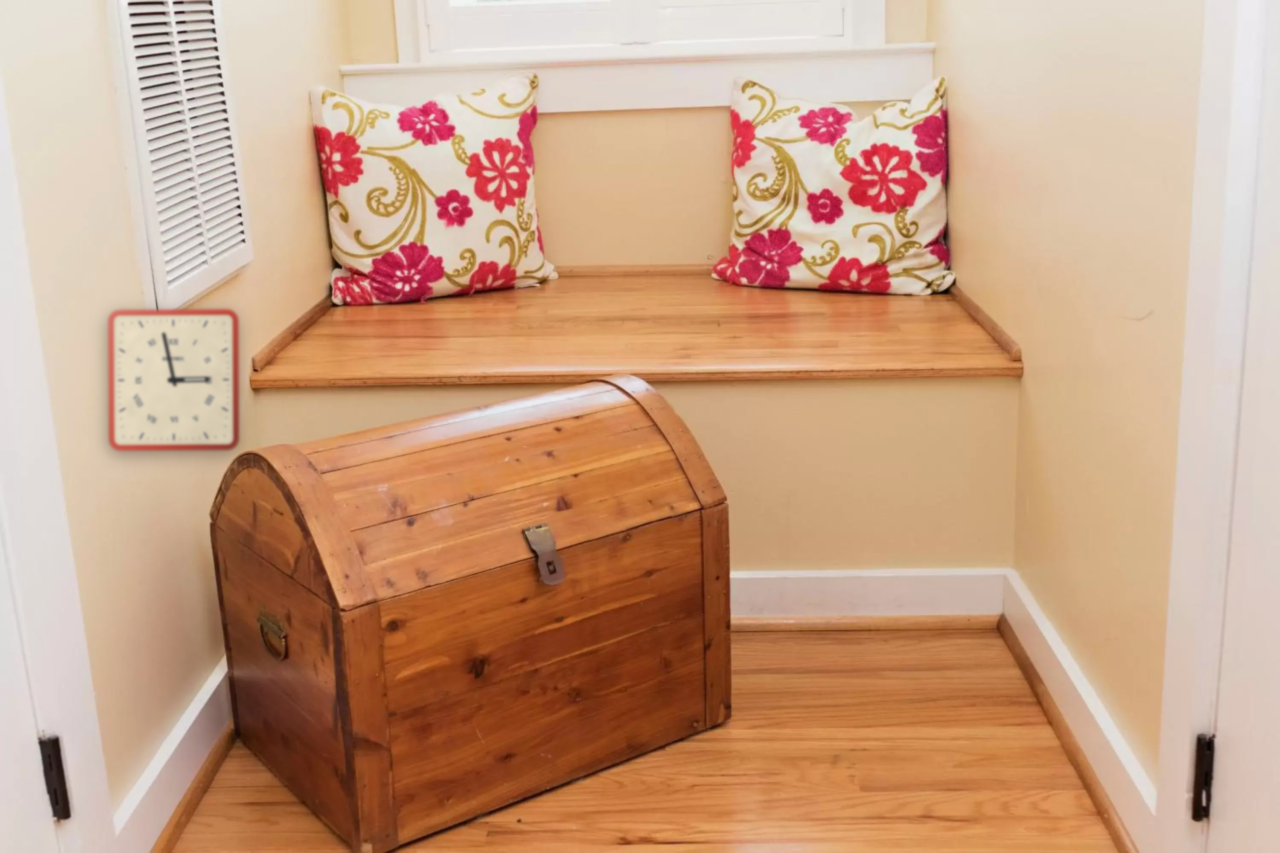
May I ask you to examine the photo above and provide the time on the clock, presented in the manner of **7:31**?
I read **2:58**
